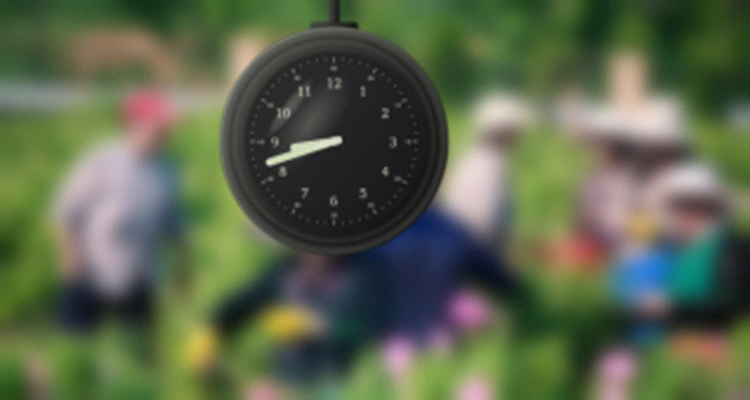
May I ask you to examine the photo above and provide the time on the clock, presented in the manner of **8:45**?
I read **8:42**
